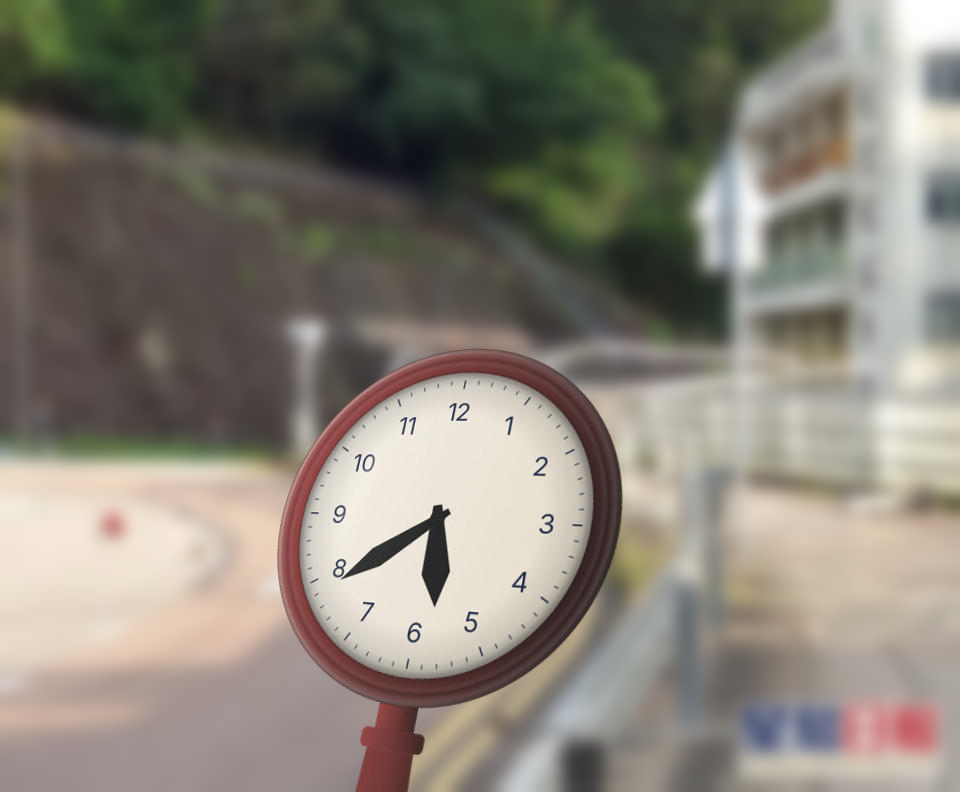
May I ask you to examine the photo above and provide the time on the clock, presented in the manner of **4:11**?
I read **5:39**
